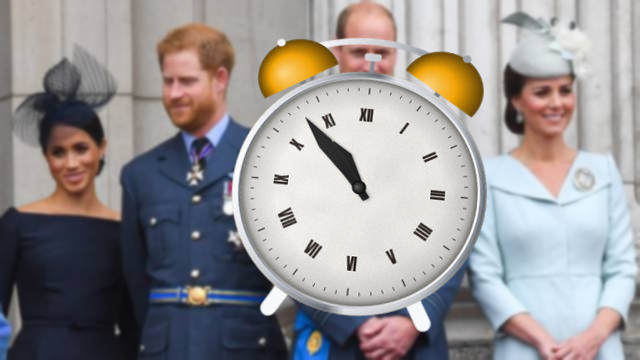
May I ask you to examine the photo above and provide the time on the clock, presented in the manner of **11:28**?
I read **10:53**
